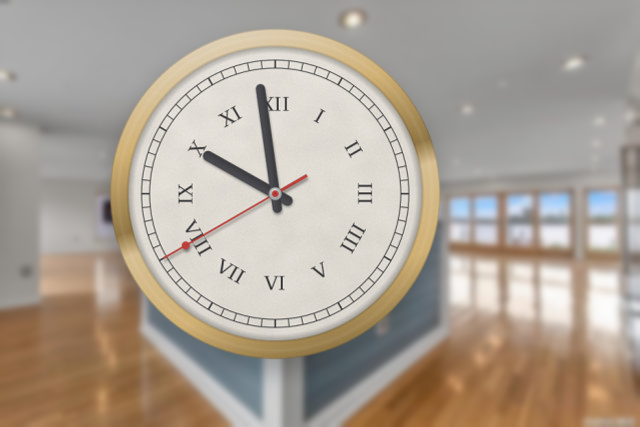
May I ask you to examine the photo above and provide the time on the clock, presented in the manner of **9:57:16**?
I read **9:58:40**
